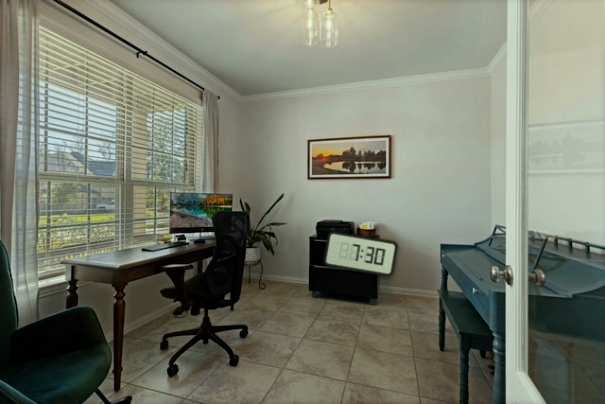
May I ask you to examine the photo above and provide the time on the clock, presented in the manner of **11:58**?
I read **7:30**
